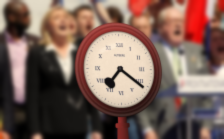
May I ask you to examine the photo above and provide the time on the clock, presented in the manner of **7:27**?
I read **7:21**
